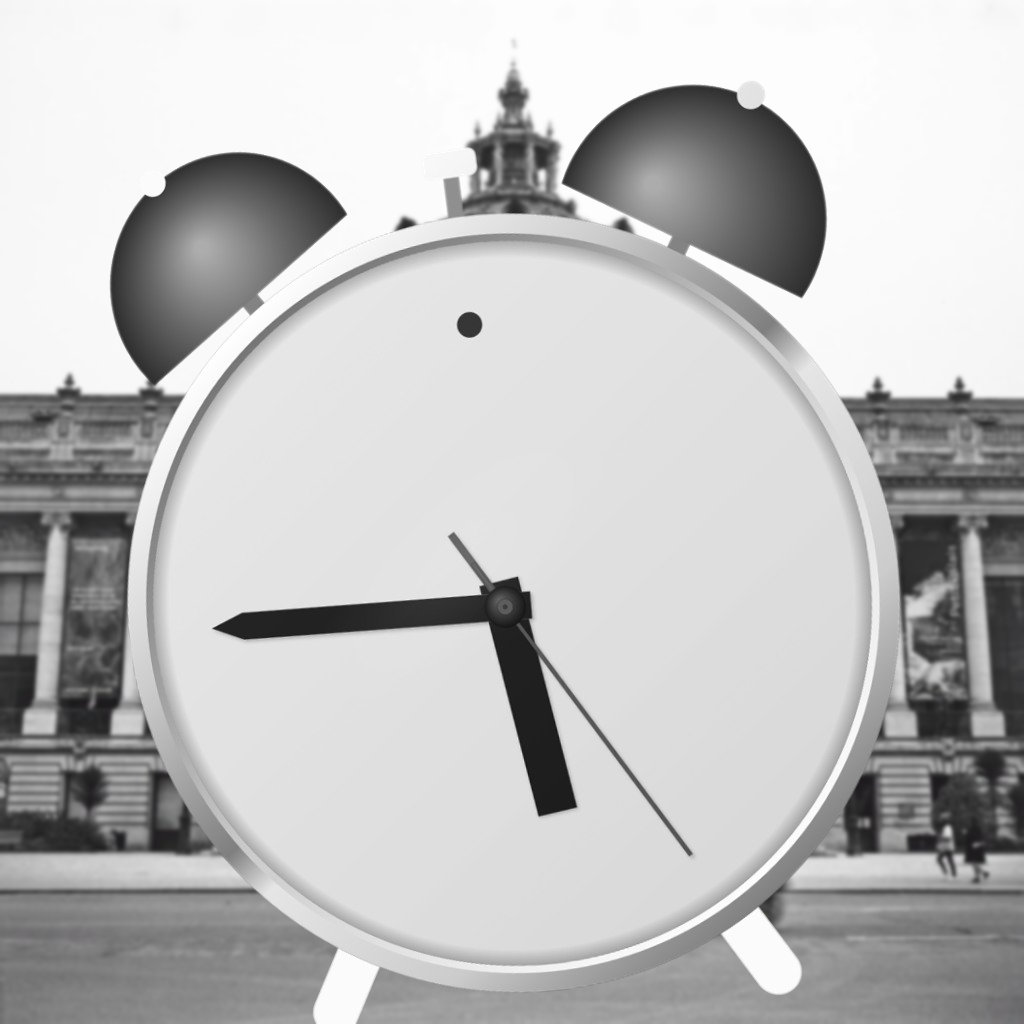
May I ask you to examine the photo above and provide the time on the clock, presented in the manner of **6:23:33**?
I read **5:45:25**
